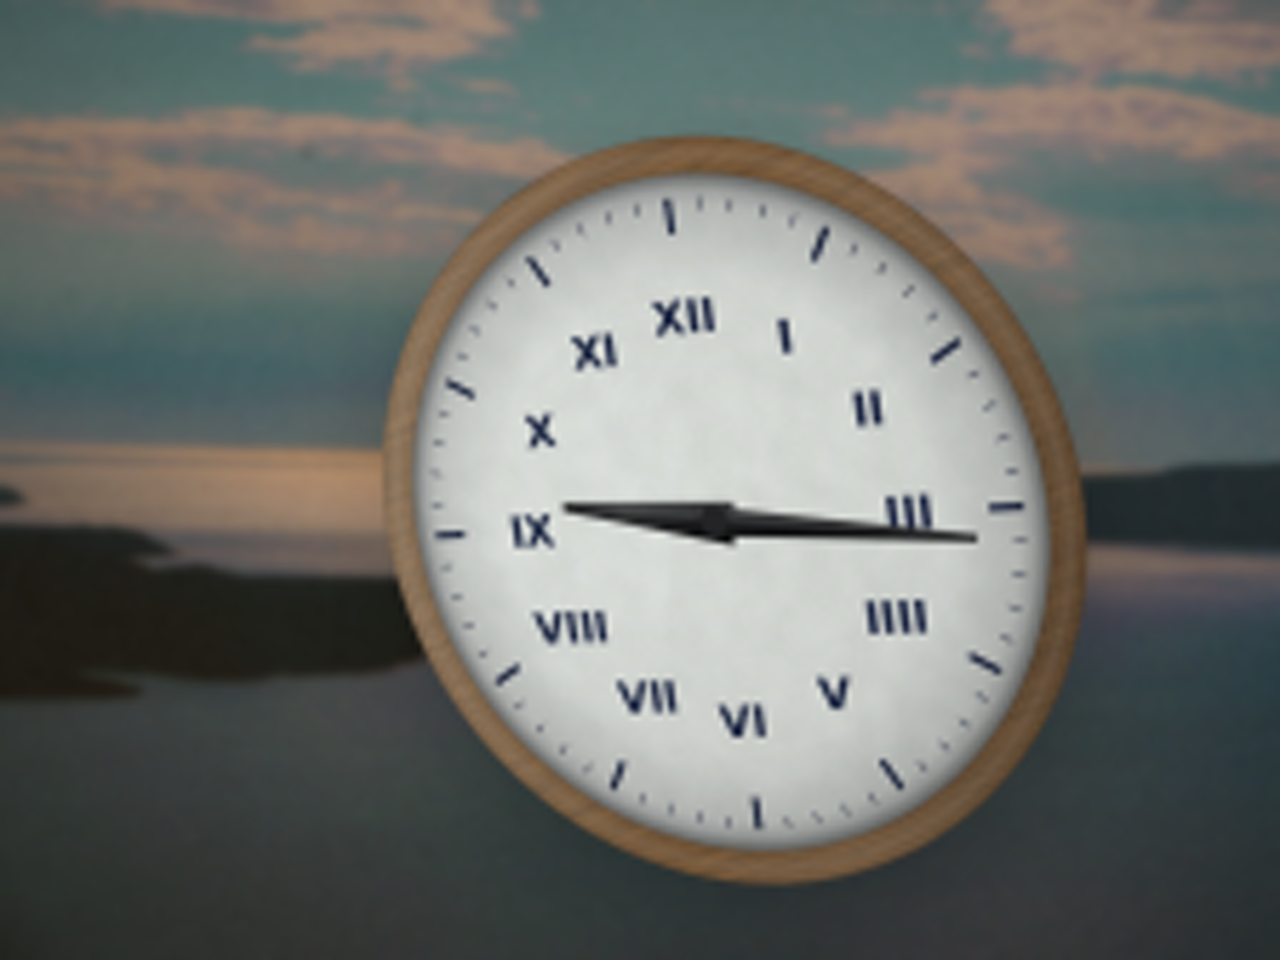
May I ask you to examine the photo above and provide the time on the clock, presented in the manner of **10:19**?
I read **9:16**
